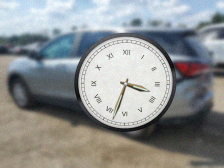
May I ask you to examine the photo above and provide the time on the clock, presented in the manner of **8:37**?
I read **3:33**
